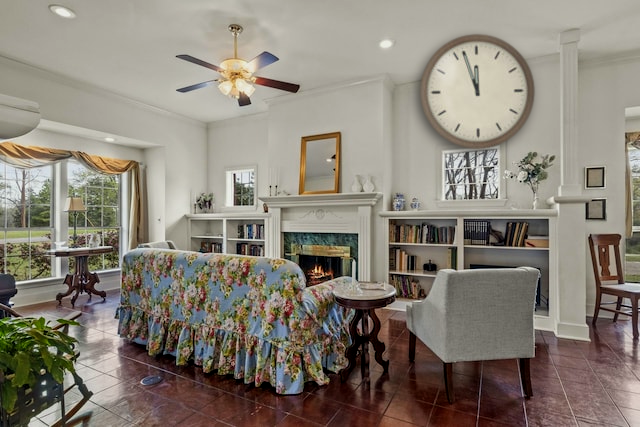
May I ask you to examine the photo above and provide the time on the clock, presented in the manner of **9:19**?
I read **11:57**
